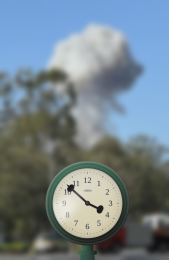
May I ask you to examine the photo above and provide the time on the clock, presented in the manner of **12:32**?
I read **3:52**
